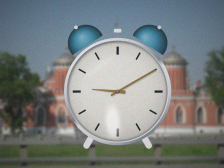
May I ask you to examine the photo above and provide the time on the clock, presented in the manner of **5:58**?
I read **9:10**
